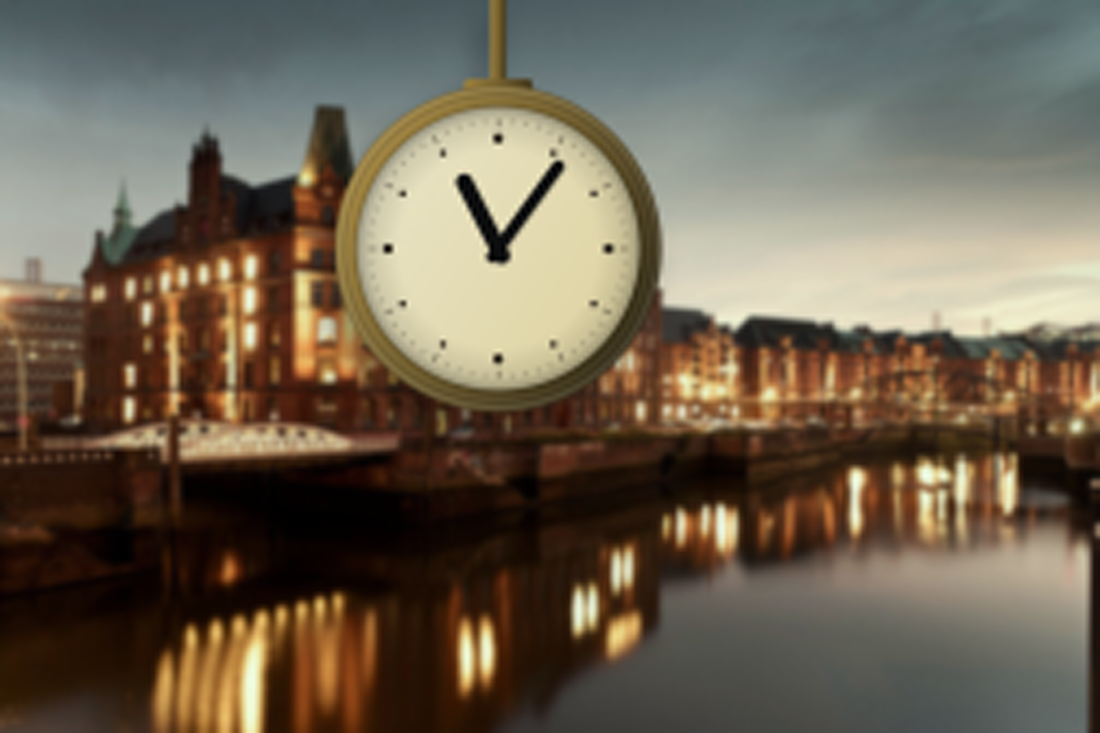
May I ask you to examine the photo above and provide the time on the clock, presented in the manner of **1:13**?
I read **11:06**
